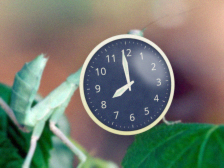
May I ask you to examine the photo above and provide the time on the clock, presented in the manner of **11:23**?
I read **7:59**
